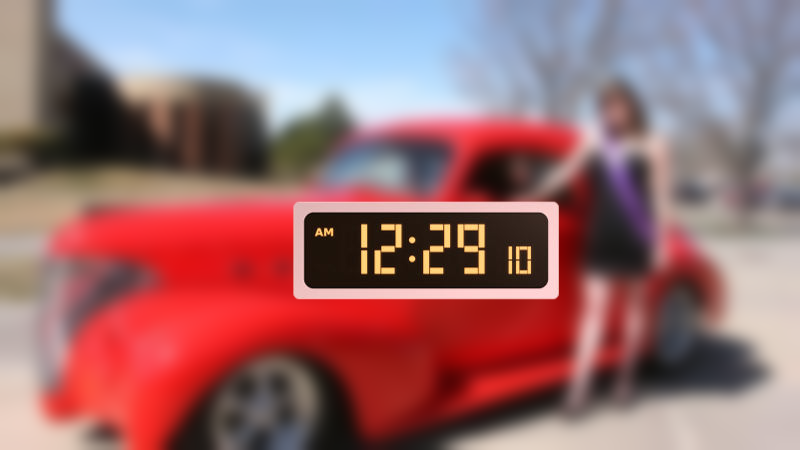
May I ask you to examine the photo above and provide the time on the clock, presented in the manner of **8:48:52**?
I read **12:29:10**
